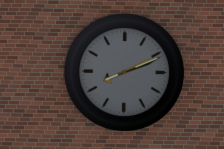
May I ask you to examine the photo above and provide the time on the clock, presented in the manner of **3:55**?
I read **8:11**
